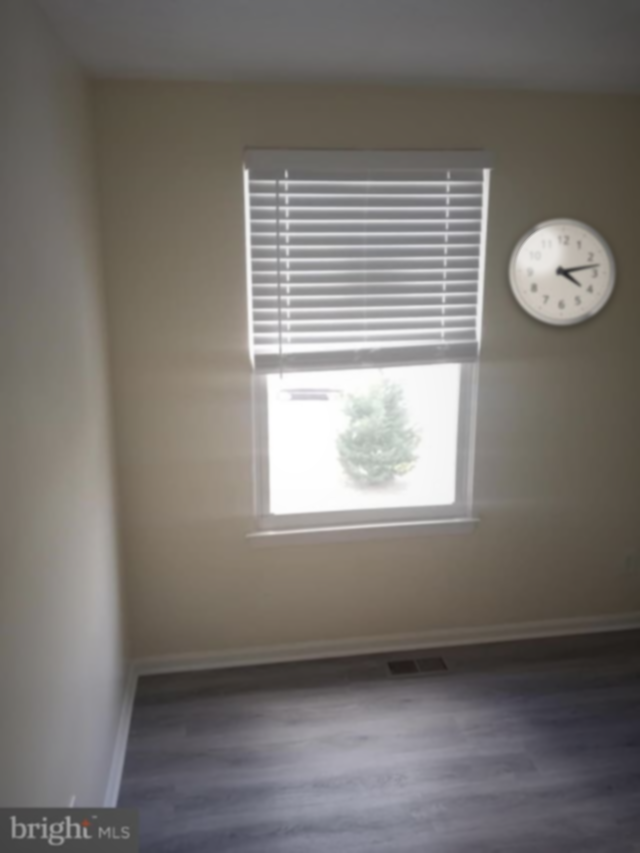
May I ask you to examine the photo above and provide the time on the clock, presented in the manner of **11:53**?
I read **4:13**
